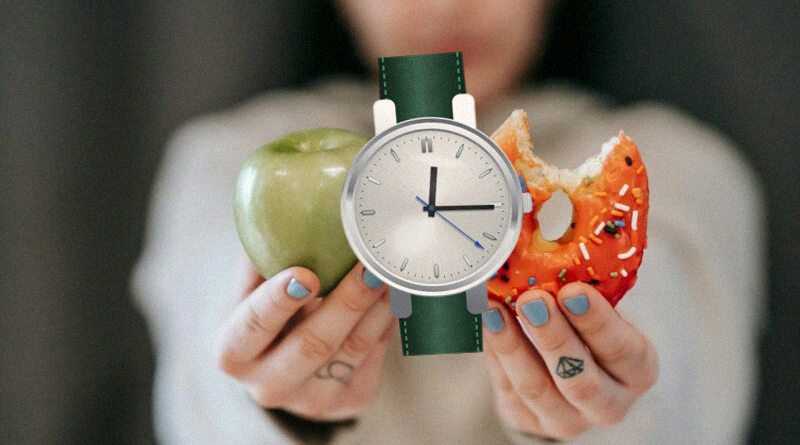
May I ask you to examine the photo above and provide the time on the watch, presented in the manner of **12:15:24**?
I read **12:15:22**
